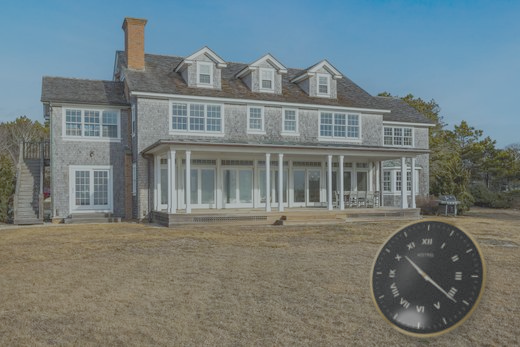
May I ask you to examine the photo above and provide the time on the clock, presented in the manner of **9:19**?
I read **10:21**
